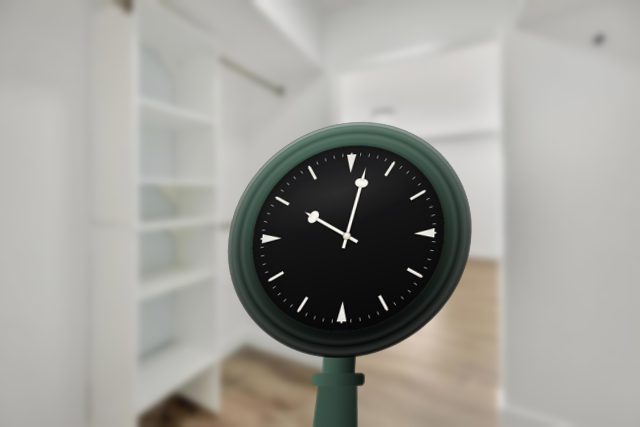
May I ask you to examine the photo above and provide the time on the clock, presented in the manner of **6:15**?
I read **10:02**
